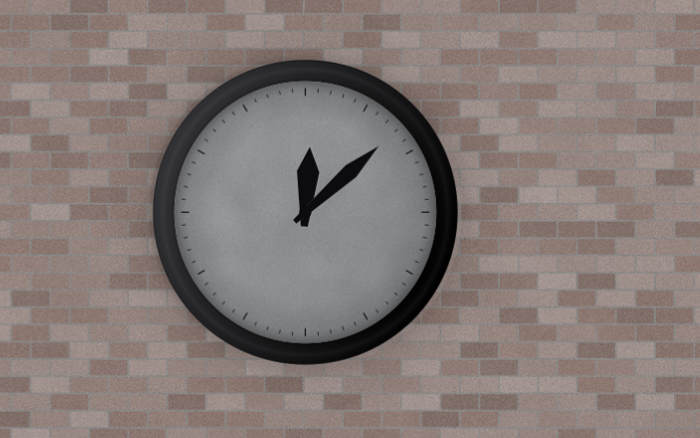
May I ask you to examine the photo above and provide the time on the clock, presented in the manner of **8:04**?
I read **12:08**
